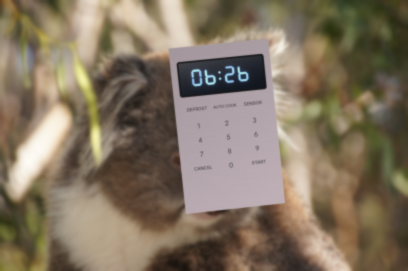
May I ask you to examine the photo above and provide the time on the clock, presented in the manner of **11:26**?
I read **6:26**
